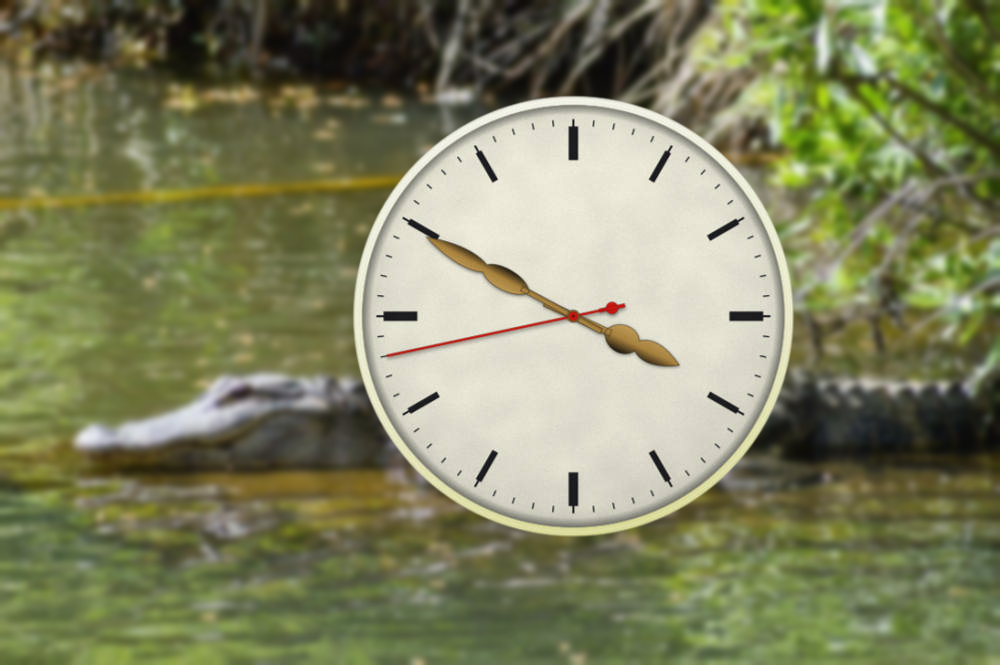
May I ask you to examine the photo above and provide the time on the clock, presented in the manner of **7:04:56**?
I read **3:49:43**
